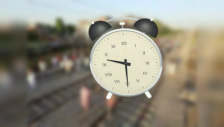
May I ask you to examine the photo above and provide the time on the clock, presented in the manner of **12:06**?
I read **9:30**
